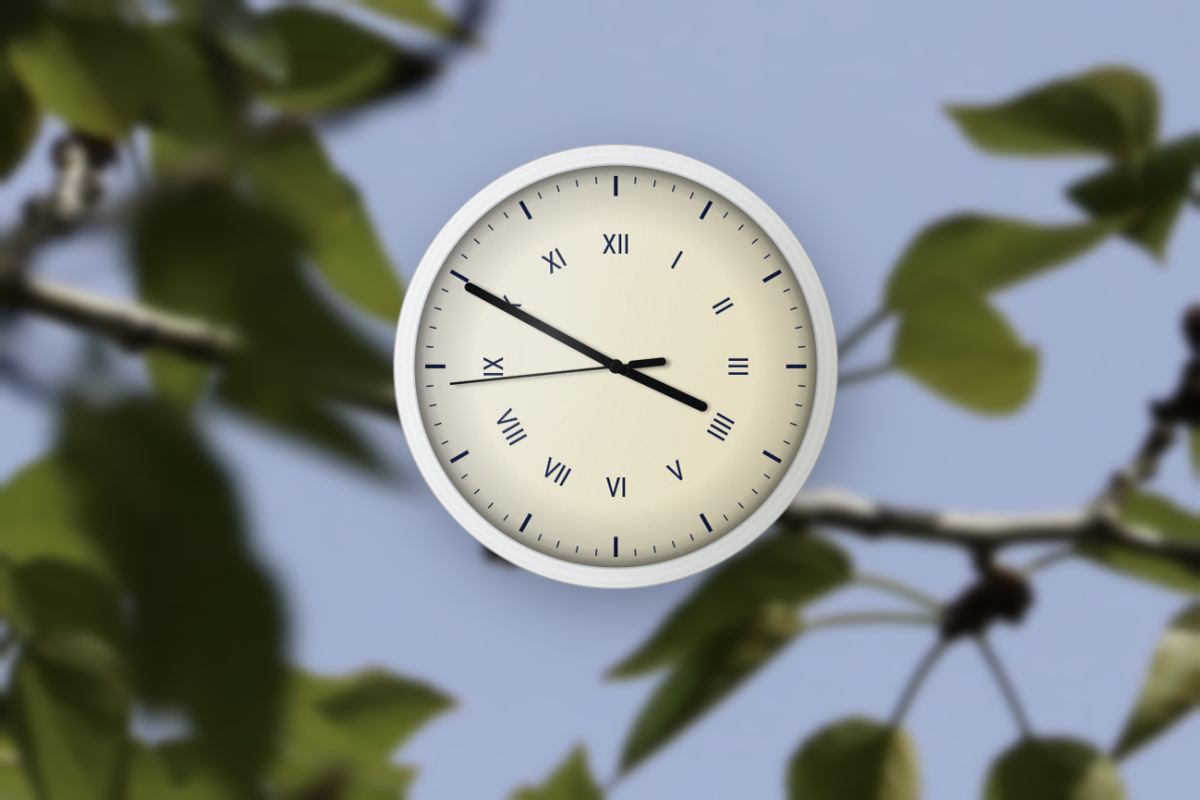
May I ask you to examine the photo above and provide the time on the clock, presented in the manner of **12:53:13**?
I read **3:49:44**
